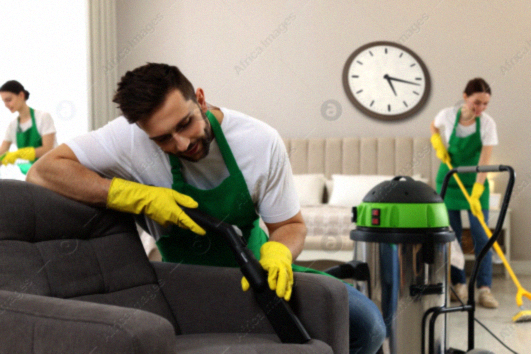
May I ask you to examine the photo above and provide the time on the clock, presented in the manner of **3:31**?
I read **5:17**
